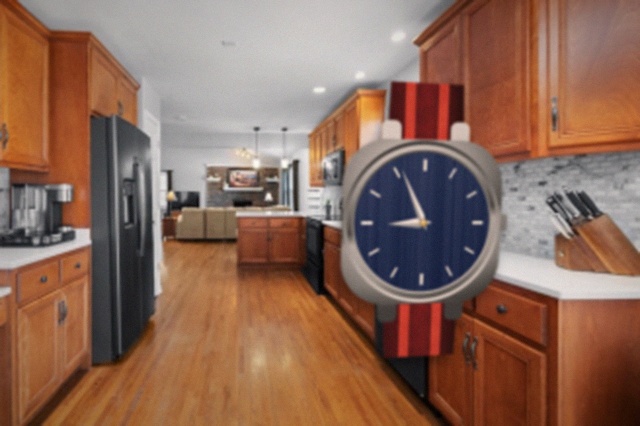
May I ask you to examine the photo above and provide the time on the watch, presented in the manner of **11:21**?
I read **8:56**
